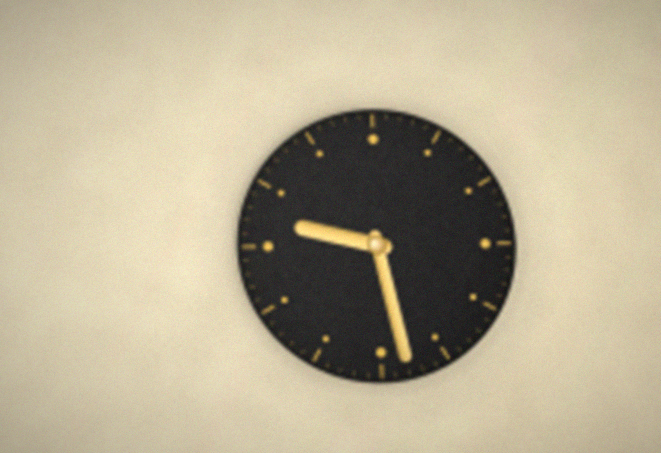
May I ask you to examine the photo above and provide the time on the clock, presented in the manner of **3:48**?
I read **9:28**
